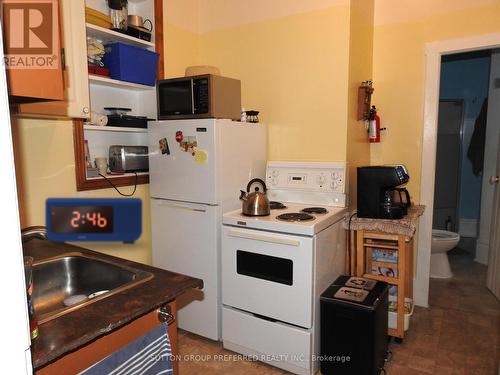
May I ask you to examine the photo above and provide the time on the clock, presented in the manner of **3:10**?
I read **2:46**
